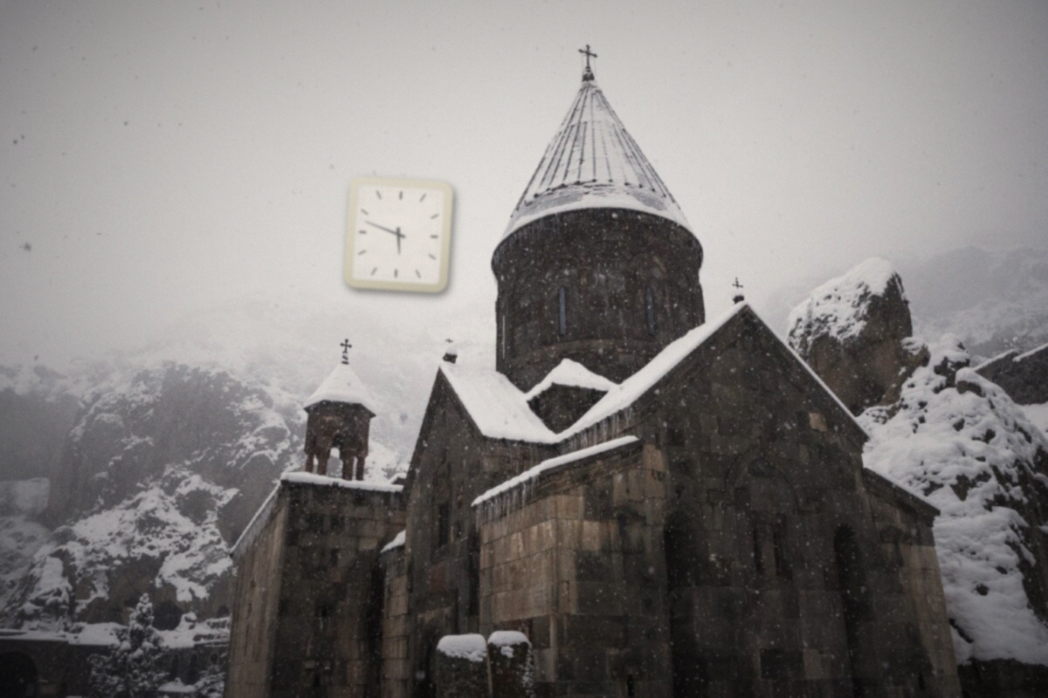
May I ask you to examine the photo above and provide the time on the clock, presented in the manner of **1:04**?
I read **5:48**
